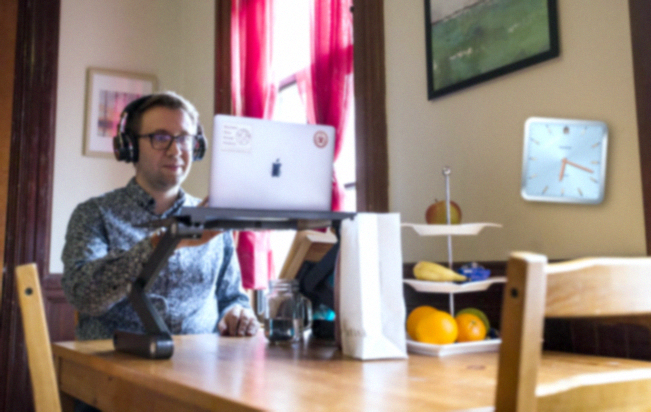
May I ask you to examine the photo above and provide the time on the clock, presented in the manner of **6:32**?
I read **6:18**
